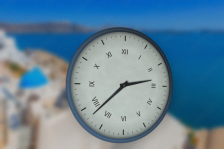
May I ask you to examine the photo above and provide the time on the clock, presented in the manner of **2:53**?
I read **2:38**
